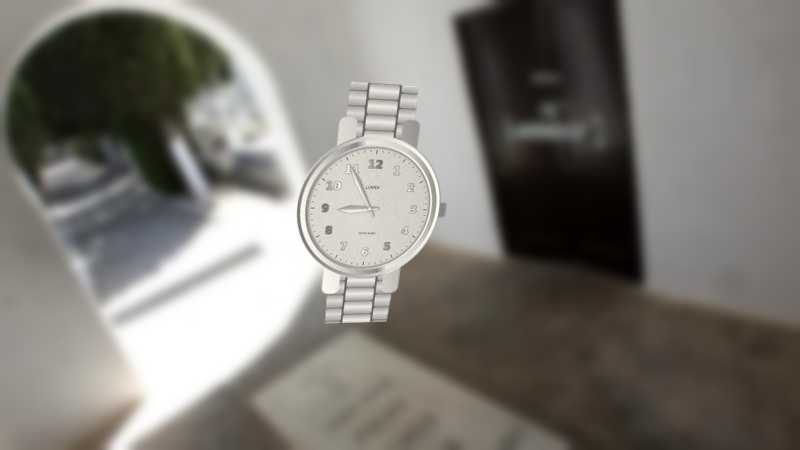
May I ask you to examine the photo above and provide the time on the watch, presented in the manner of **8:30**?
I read **8:55**
